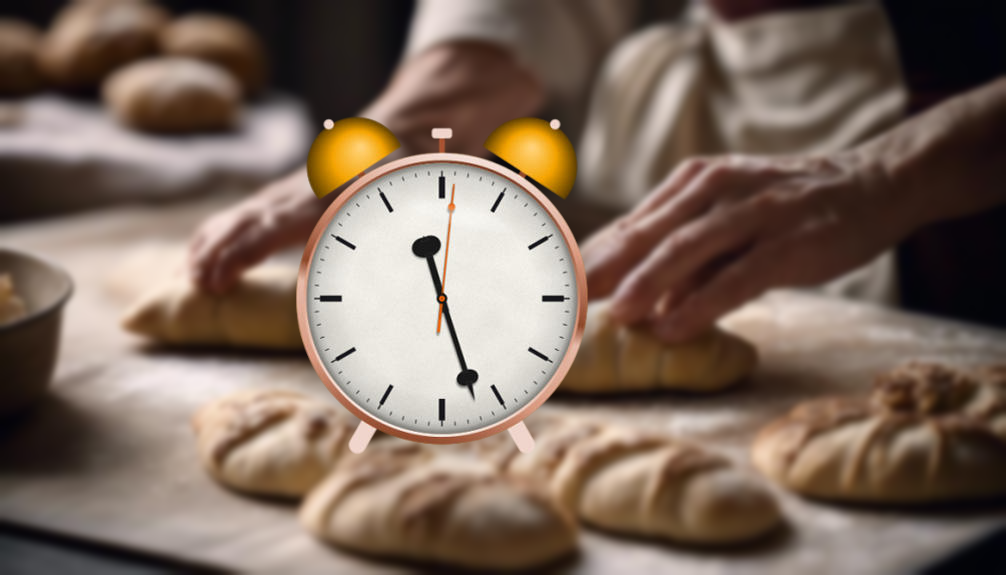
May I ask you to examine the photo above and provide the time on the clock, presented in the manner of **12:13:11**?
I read **11:27:01**
